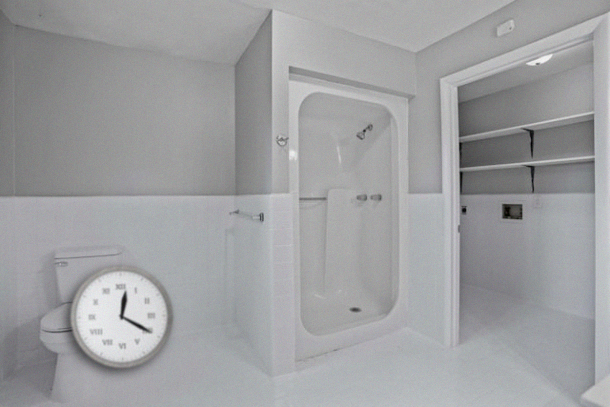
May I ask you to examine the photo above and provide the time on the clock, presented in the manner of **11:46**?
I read **12:20**
